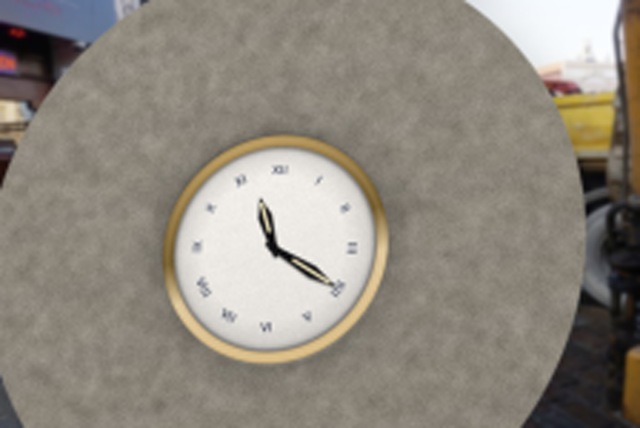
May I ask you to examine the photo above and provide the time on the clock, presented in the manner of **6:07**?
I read **11:20**
